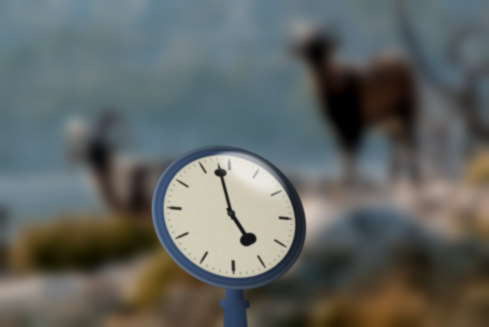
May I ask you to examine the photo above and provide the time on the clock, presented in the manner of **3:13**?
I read **4:58**
